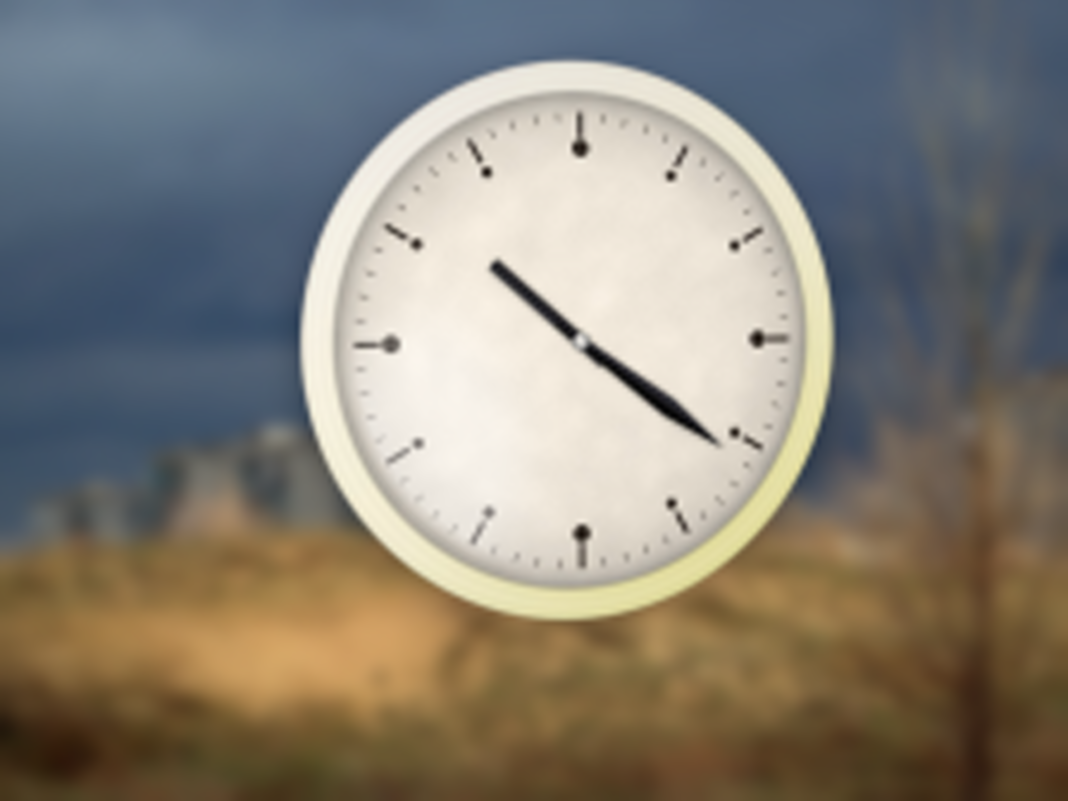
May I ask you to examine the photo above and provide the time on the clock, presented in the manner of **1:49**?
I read **10:21**
